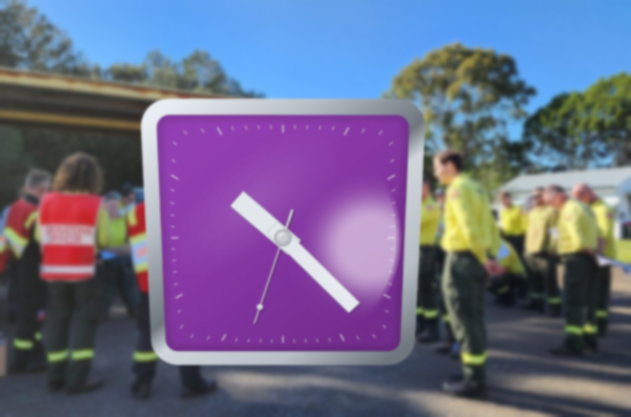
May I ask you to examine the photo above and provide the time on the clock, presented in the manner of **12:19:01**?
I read **10:22:33**
